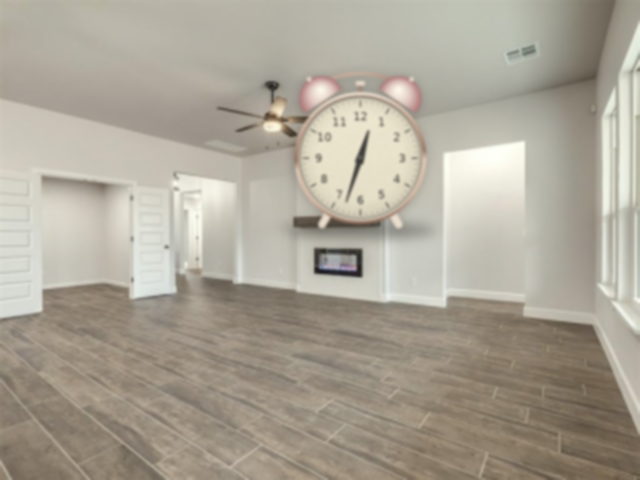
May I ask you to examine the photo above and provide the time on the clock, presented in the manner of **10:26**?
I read **12:33**
